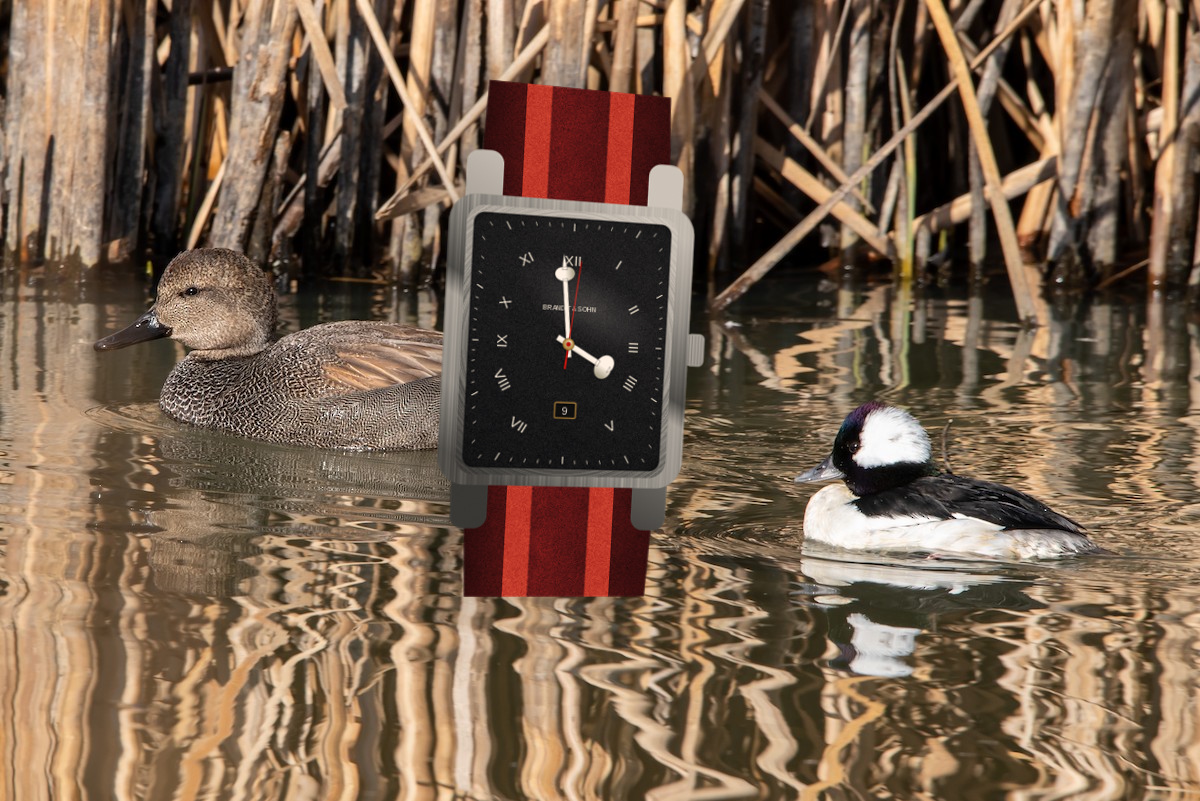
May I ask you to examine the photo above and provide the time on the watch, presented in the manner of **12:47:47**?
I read **3:59:01**
